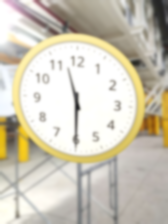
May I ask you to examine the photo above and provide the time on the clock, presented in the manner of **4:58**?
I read **11:30**
